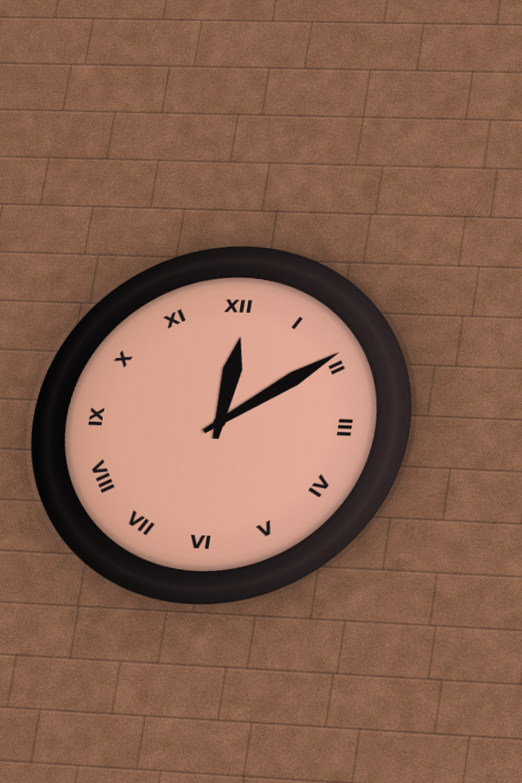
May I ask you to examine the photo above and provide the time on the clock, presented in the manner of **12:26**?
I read **12:09**
